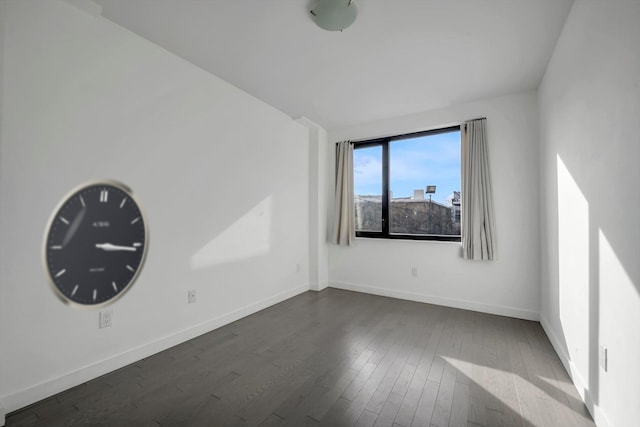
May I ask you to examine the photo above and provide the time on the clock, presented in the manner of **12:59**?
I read **3:16**
